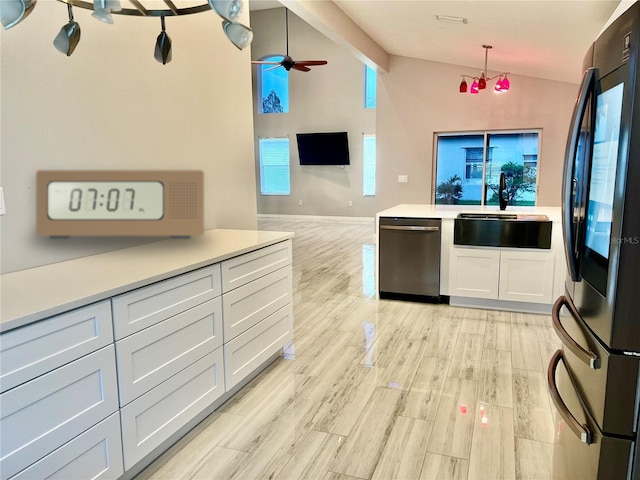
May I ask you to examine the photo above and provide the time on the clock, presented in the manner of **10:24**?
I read **7:07**
